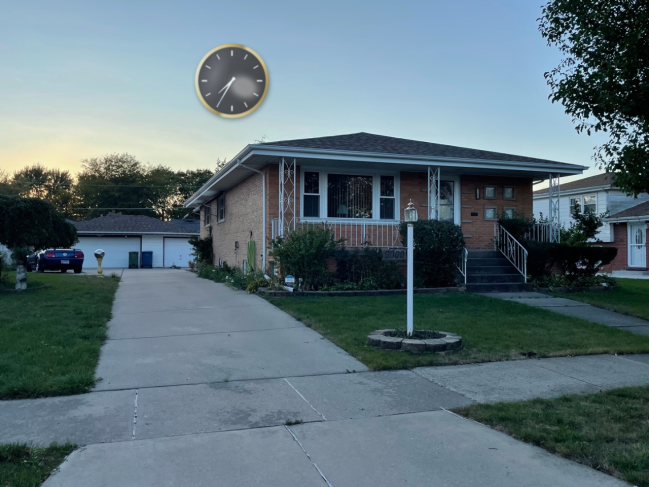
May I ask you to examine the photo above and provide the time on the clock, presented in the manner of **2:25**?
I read **7:35**
